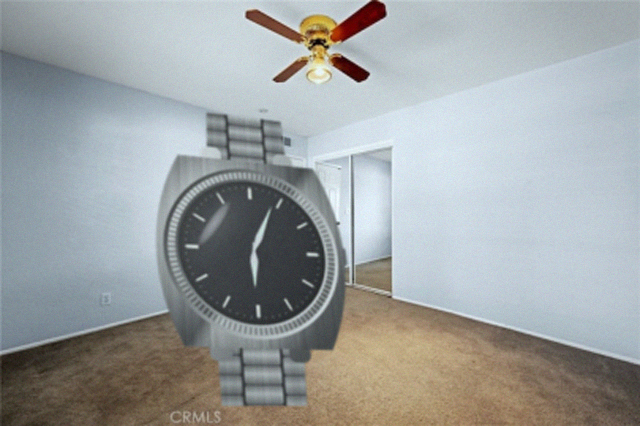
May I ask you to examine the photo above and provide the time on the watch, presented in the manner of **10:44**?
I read **6:04**
